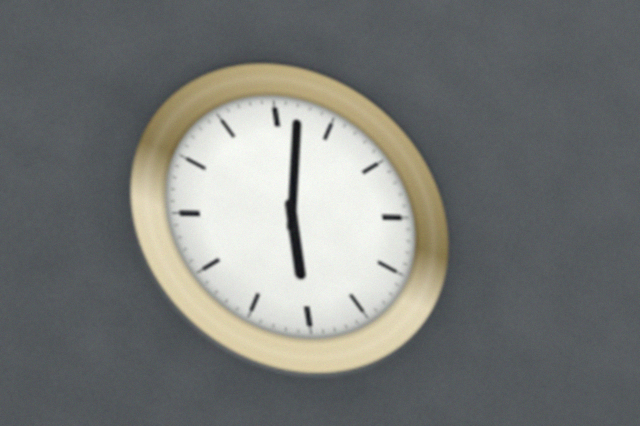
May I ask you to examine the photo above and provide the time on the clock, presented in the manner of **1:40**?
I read **6:02**
